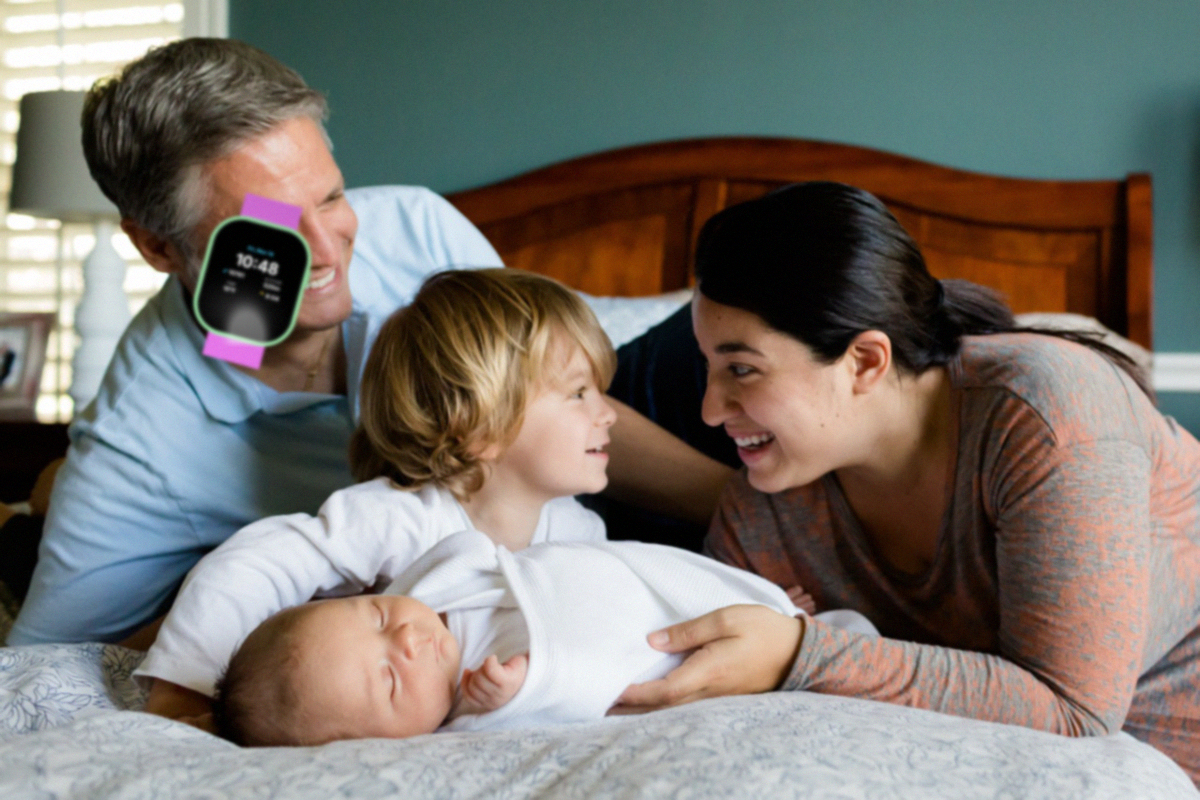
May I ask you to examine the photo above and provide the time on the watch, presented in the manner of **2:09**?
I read **10:48**
